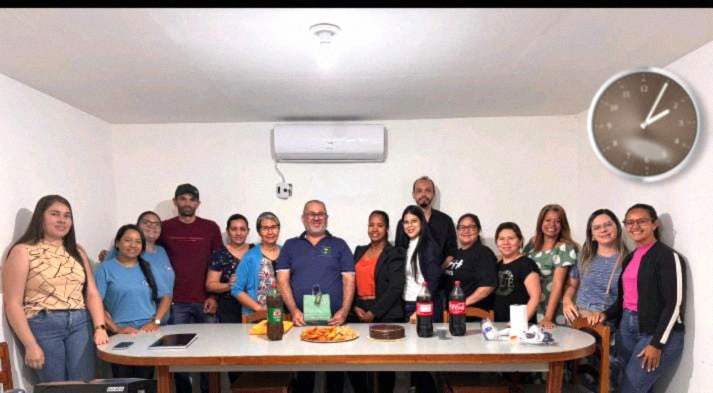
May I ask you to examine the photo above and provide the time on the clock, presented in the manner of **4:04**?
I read **2:05**
